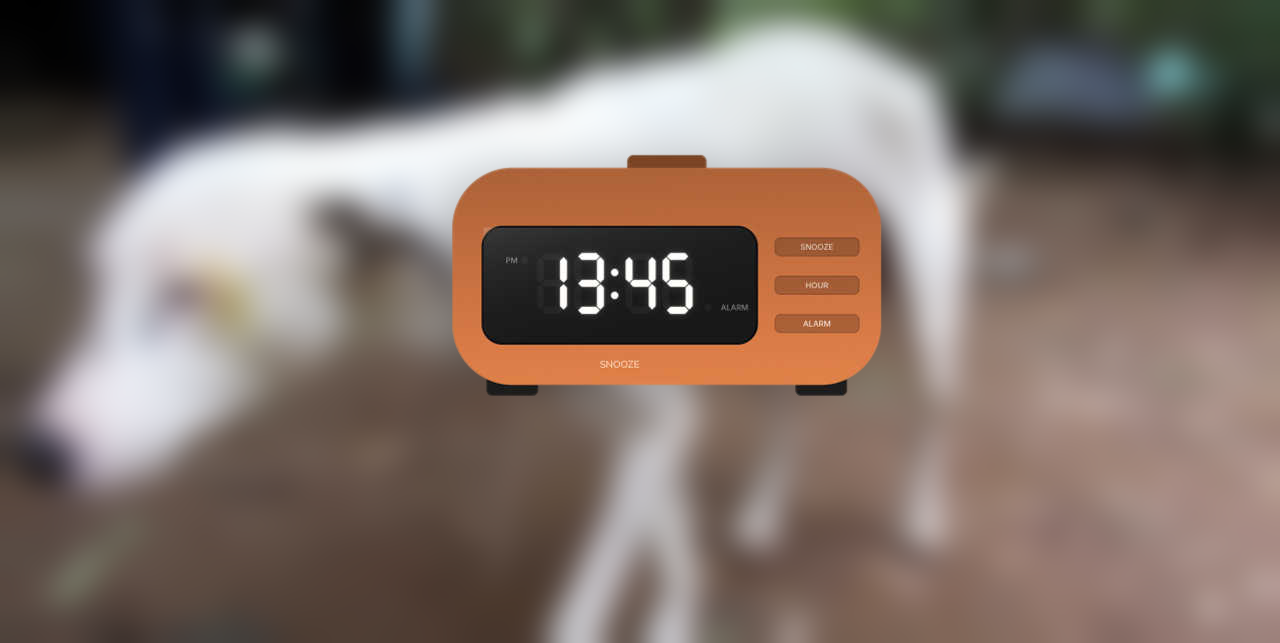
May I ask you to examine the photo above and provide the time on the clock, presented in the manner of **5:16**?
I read **13:45**
